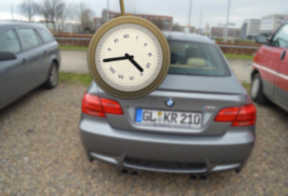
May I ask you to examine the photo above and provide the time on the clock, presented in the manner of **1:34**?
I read **4:45**
